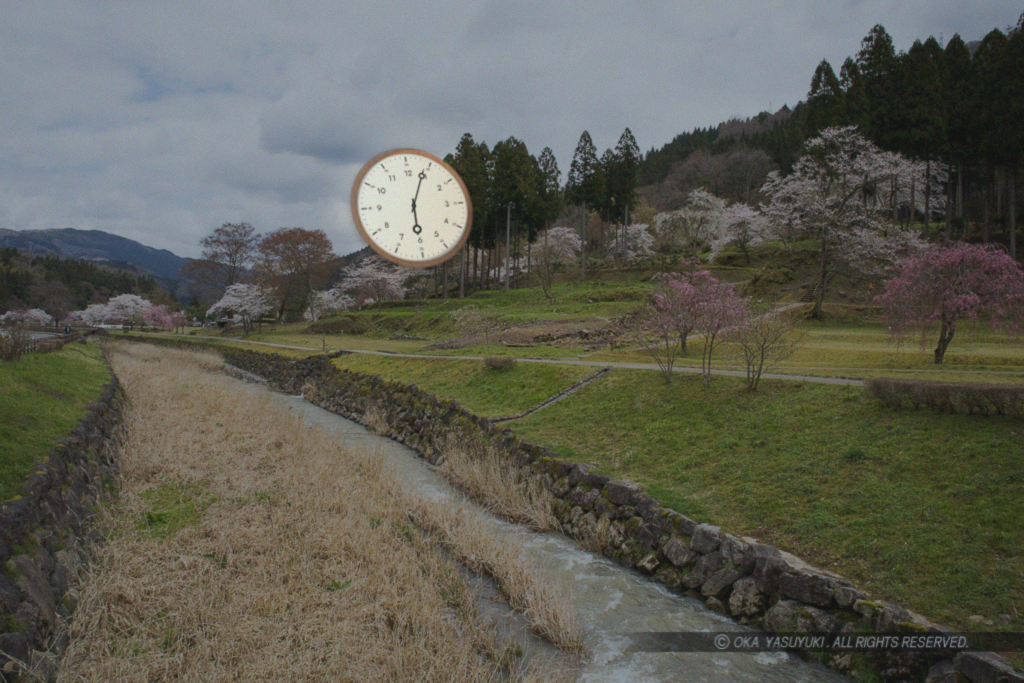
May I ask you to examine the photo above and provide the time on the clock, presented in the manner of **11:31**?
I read **6:04**
